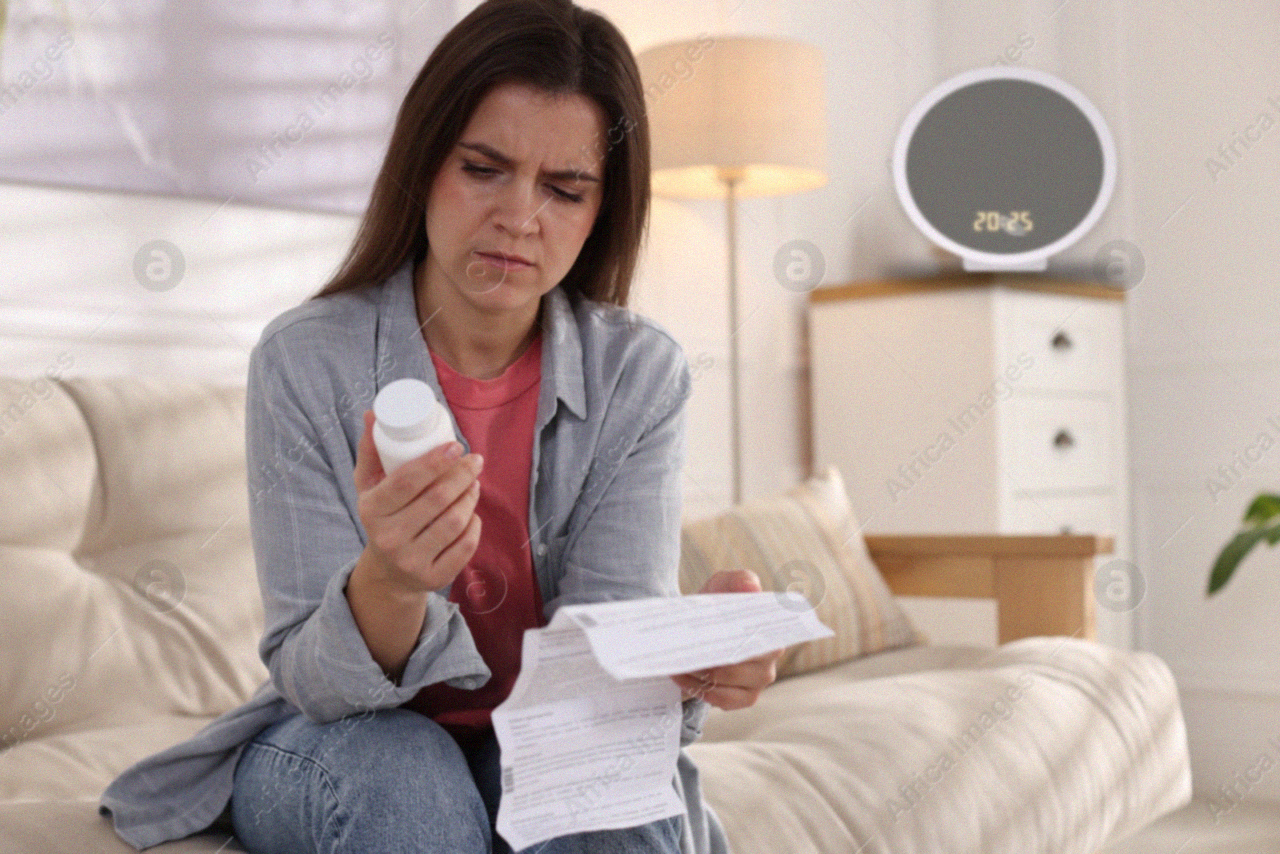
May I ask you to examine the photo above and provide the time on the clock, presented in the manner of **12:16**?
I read **20:25**
